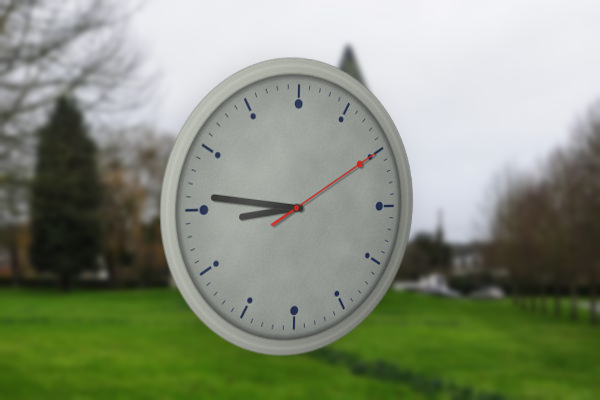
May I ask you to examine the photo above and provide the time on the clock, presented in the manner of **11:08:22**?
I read **8:46:10**
